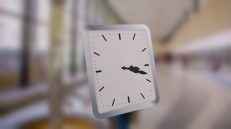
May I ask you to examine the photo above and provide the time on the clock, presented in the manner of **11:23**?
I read **3:18**
